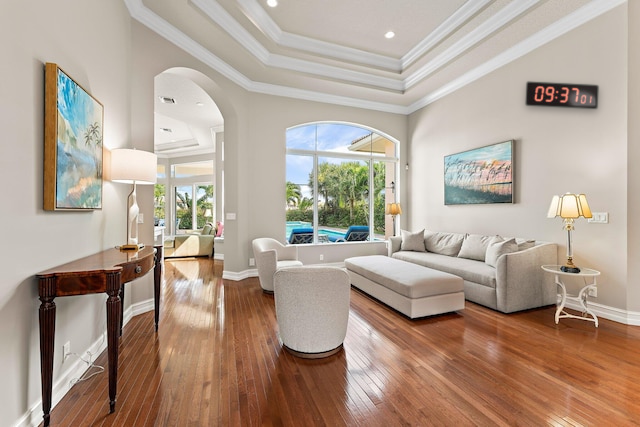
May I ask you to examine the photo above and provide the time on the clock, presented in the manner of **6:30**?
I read **9:37**
